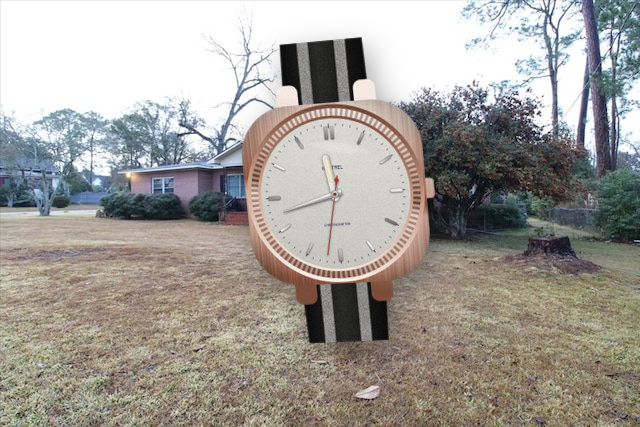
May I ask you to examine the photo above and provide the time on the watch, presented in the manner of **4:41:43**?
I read **11:42:32**
